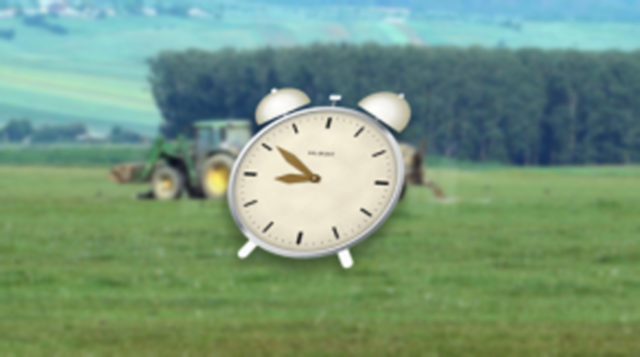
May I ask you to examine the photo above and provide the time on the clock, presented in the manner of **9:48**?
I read **8:51**
